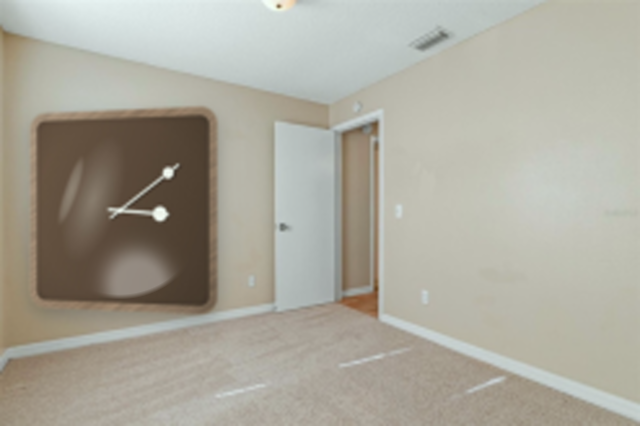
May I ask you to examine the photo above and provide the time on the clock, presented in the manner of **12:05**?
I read **3:09**
